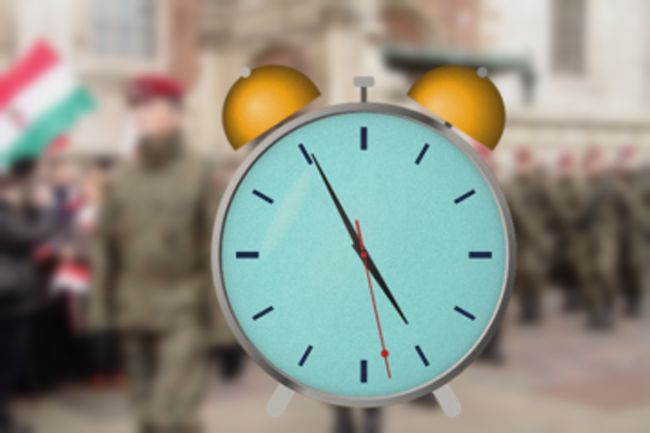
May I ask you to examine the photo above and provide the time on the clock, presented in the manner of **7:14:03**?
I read **4:55:28**
